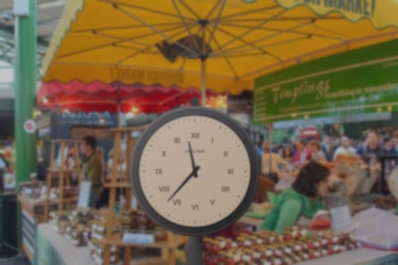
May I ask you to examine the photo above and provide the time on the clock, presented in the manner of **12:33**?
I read **11:37**
